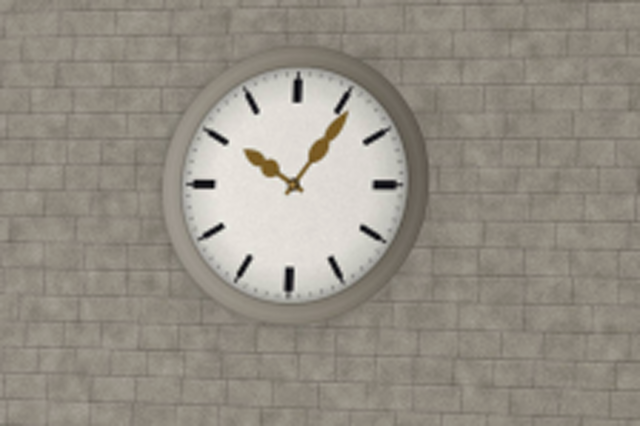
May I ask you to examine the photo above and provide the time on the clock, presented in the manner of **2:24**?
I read **10:06**
